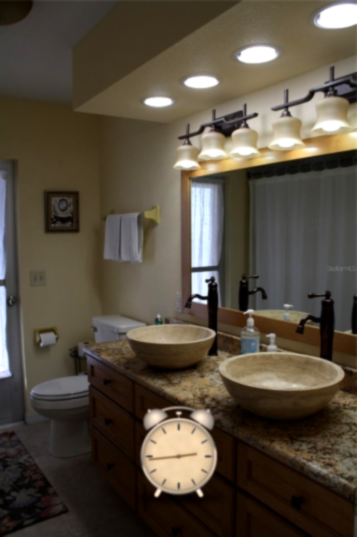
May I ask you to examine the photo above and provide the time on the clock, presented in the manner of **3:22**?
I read **2:44**
